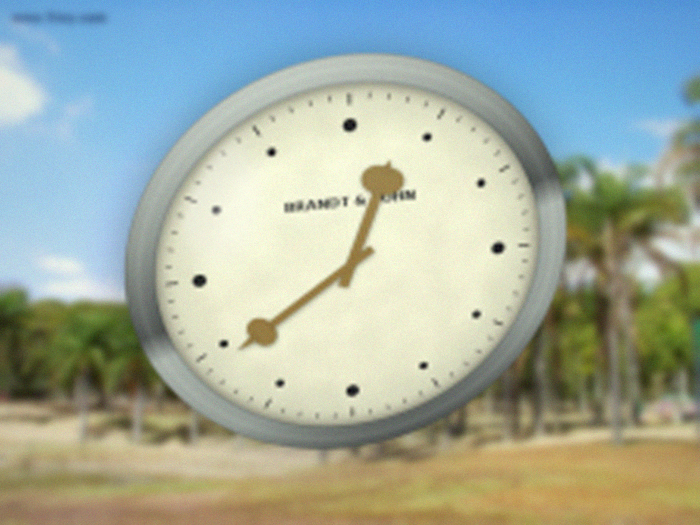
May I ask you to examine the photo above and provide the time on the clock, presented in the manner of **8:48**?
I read **12:39**
